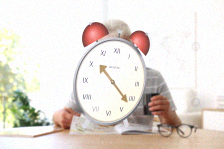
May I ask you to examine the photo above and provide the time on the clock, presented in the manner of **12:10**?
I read **10:22**
